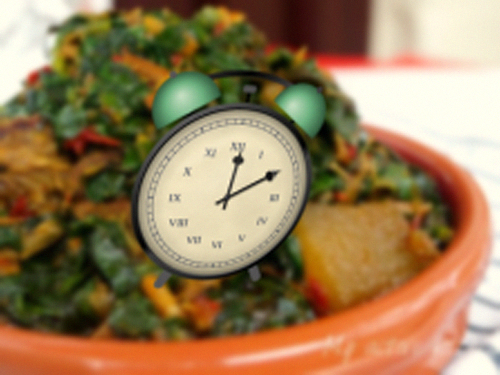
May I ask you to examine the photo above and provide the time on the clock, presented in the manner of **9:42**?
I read **12:10**
